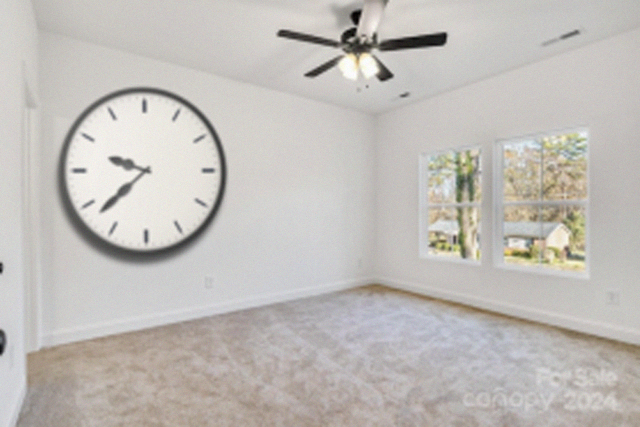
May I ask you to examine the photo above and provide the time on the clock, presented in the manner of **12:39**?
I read **9:38**
